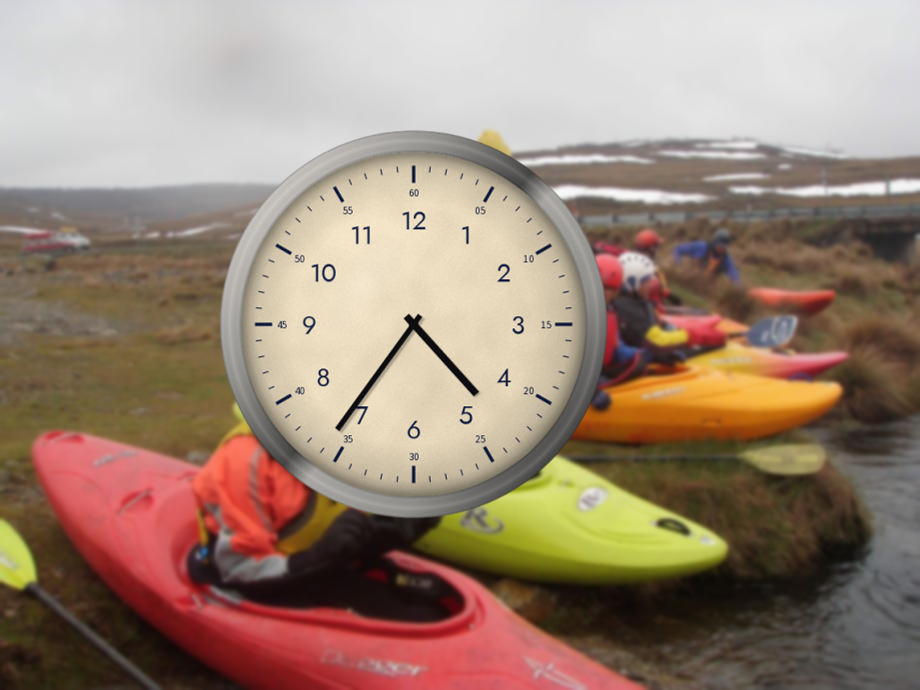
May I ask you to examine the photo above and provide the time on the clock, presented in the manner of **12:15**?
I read **4:36**
